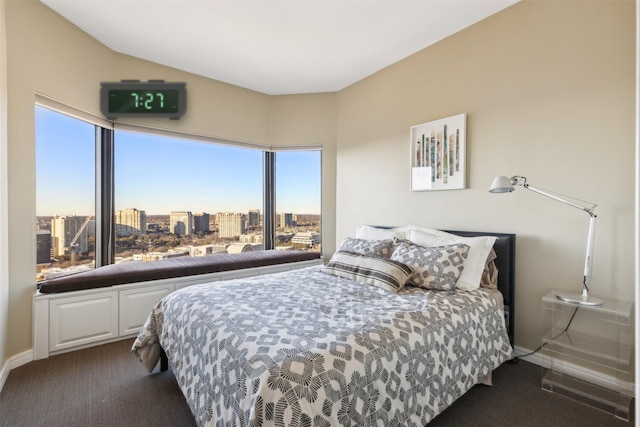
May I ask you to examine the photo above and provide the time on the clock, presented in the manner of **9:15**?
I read **7:27**
